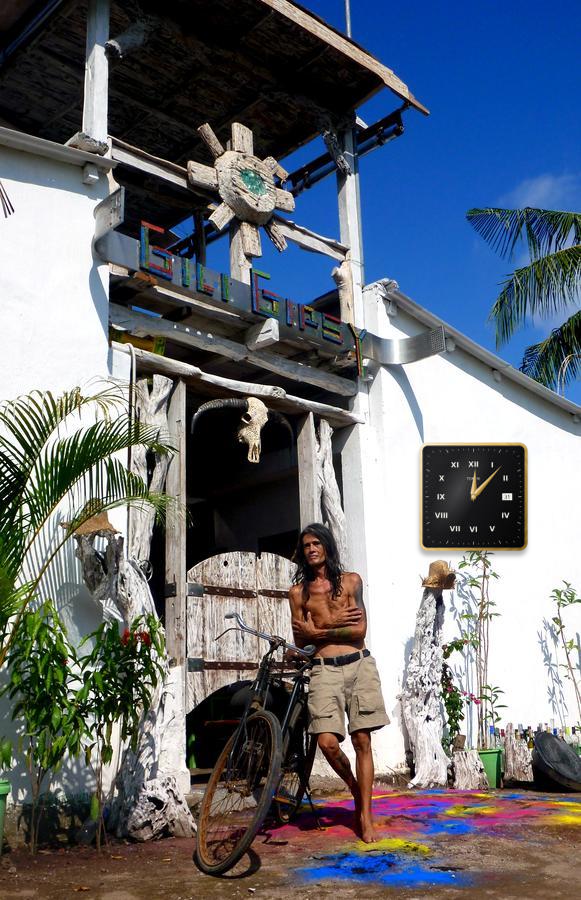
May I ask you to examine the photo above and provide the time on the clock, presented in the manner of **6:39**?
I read **12:07**
